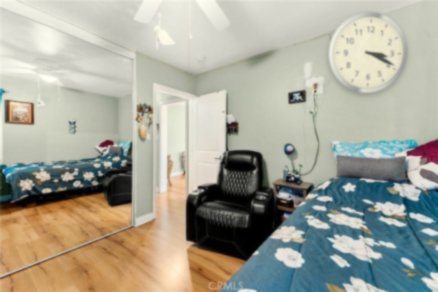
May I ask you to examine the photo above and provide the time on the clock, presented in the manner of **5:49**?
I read **3:19**
